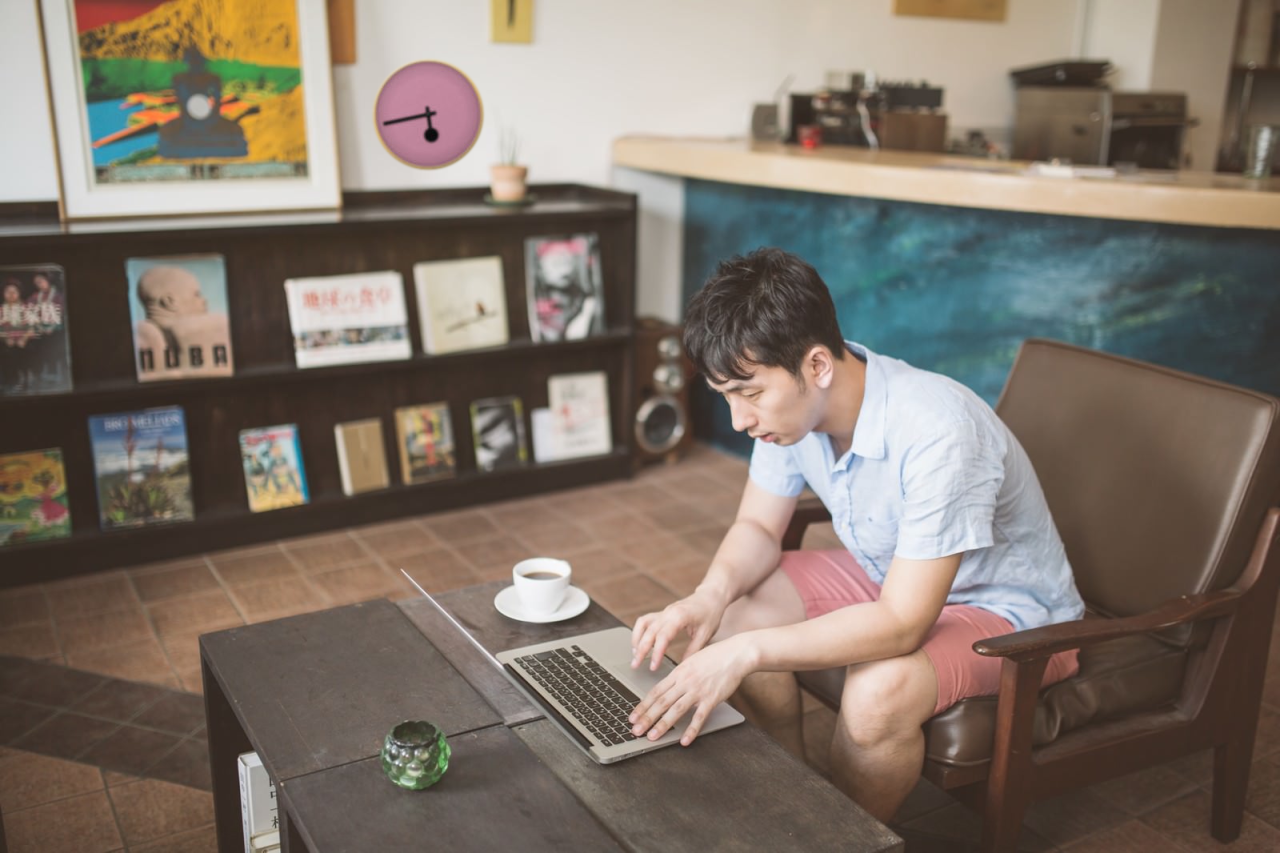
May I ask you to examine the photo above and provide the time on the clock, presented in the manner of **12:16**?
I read **5:43**
